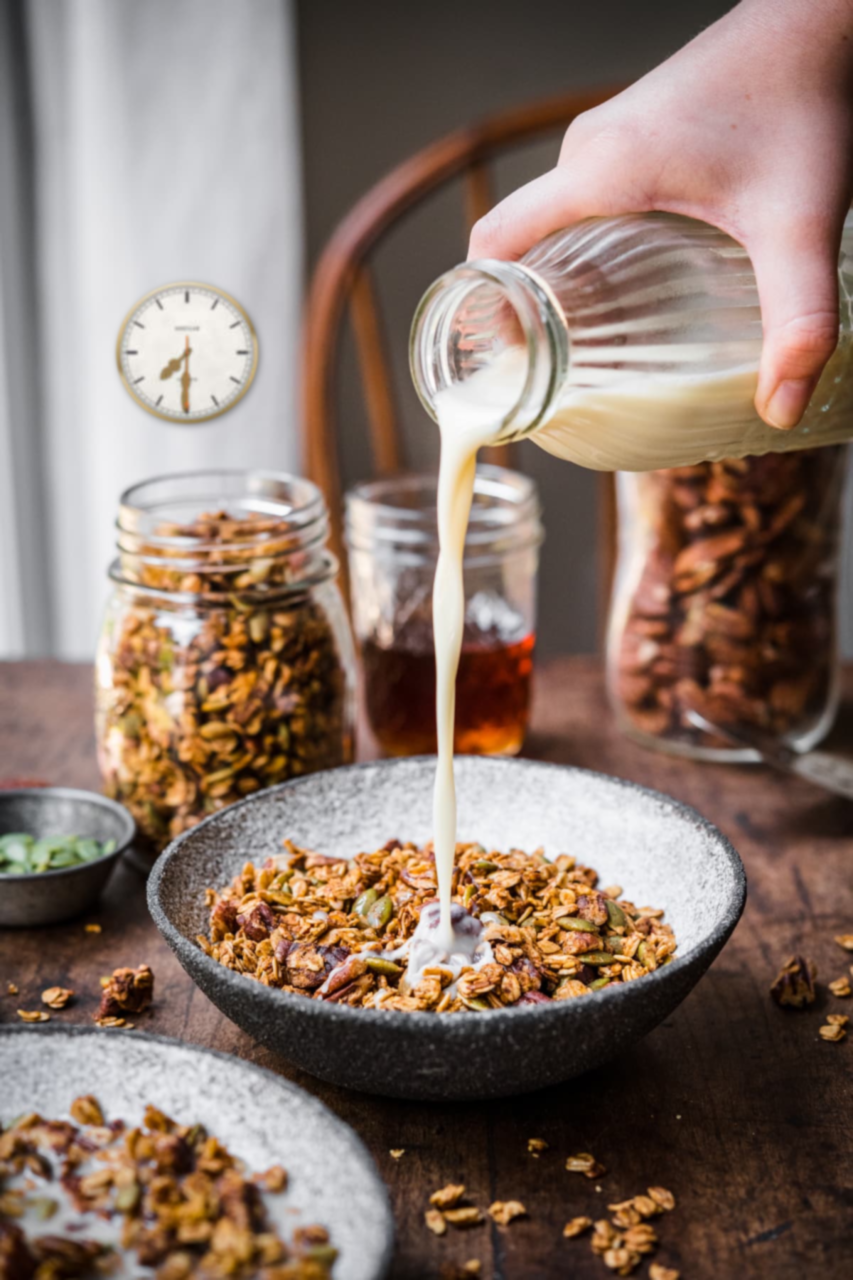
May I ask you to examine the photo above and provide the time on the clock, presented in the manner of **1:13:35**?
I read **7:30:30**
